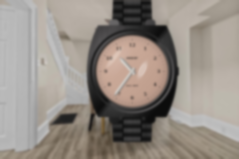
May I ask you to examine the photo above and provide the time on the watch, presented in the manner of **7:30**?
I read **10:36**
